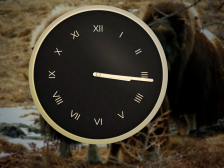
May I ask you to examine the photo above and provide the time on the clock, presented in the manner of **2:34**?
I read **3:16**
